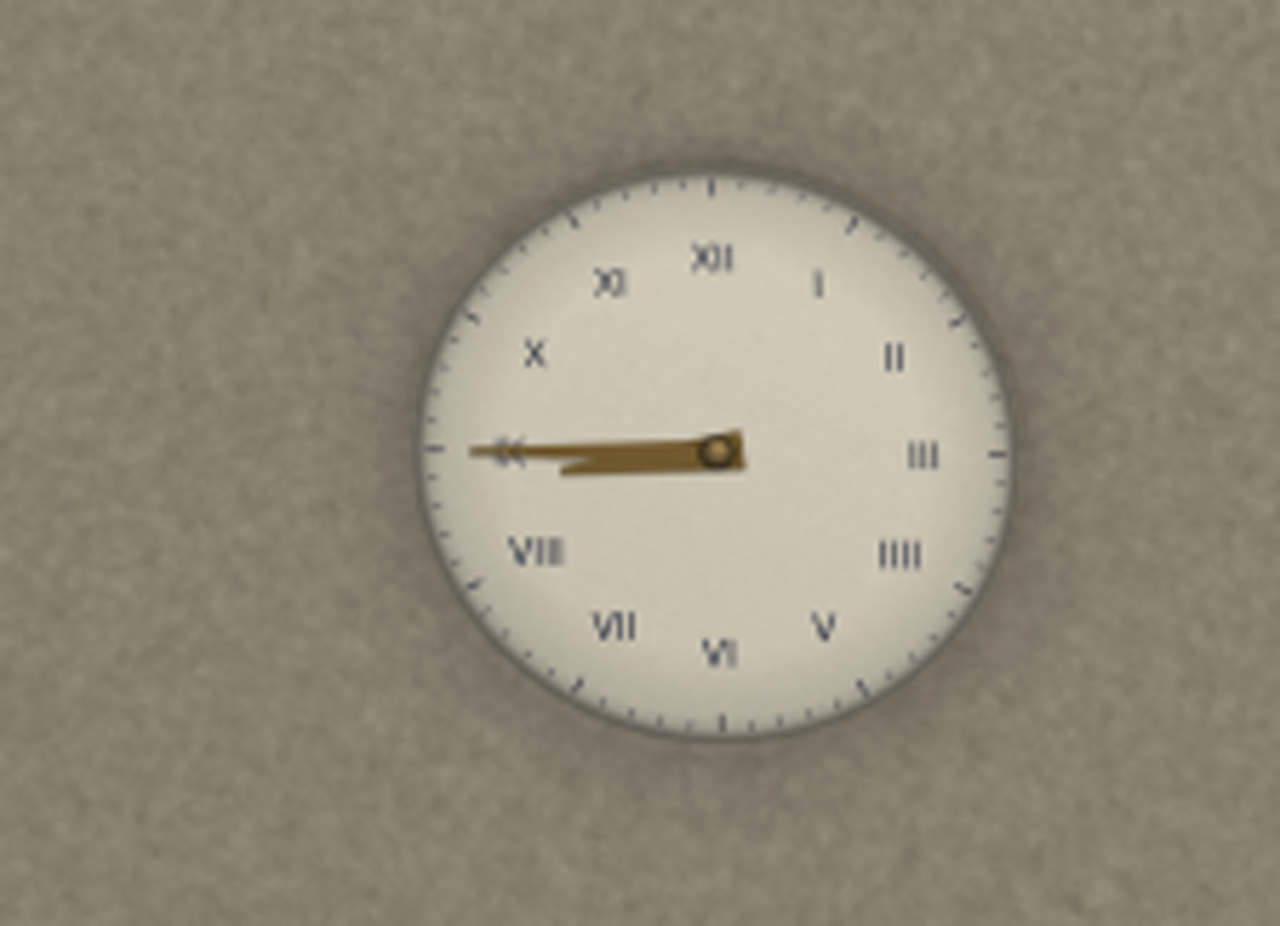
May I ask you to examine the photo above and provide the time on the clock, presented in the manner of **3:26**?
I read **8:45**
